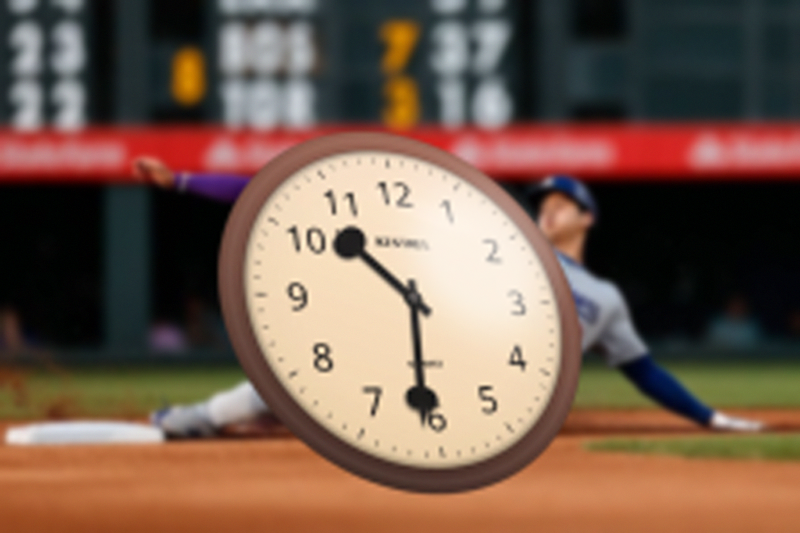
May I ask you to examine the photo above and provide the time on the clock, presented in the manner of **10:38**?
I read **10:31**
